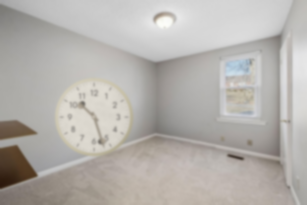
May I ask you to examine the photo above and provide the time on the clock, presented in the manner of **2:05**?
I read **10:27**
